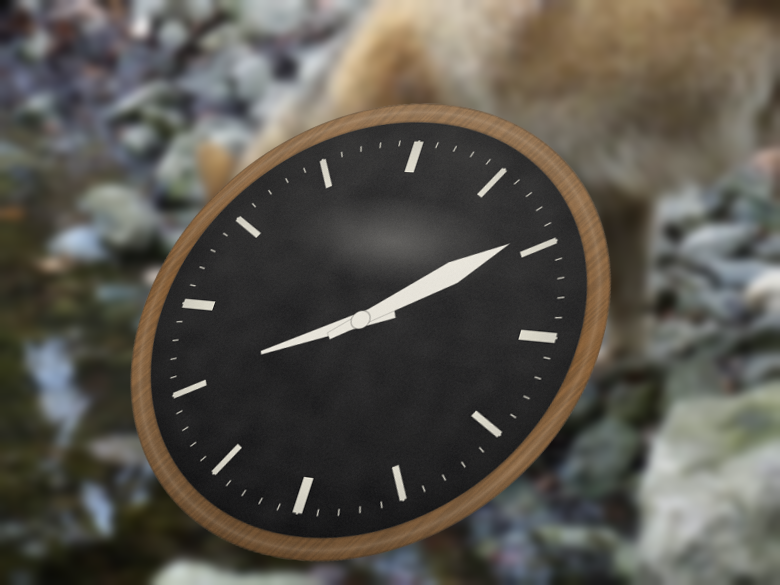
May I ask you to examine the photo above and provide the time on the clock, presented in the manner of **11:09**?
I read **8:09**
